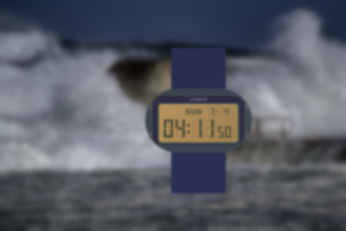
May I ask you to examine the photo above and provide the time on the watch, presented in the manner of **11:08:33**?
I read **4:11:50**
